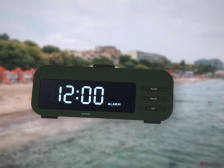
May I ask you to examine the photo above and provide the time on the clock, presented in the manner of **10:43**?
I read **12:00**
